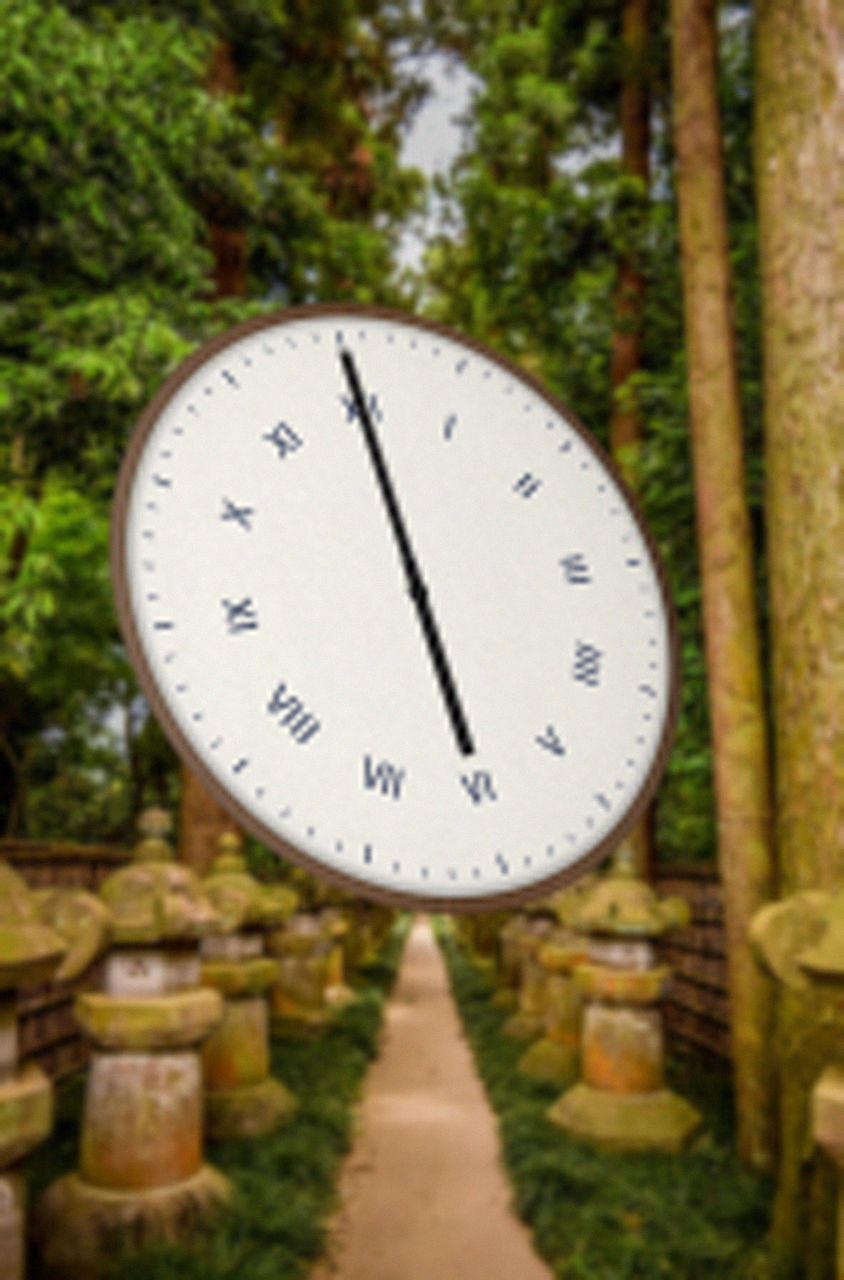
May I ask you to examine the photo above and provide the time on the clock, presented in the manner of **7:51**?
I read **6:00**
